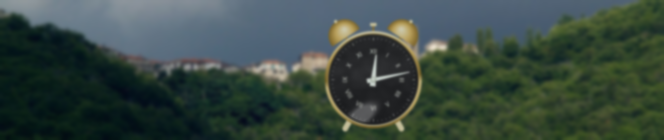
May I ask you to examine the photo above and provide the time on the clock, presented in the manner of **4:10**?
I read **12:13**
